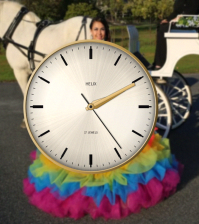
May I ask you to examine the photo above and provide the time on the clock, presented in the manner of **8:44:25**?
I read **2:10:24**
